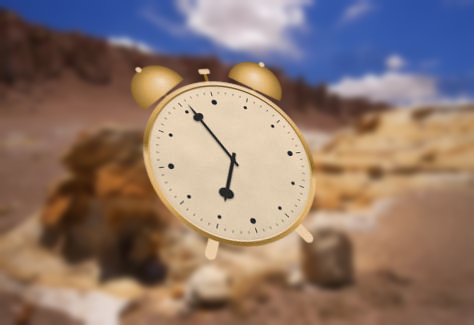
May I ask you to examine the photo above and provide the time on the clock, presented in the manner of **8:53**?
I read **6:56**
